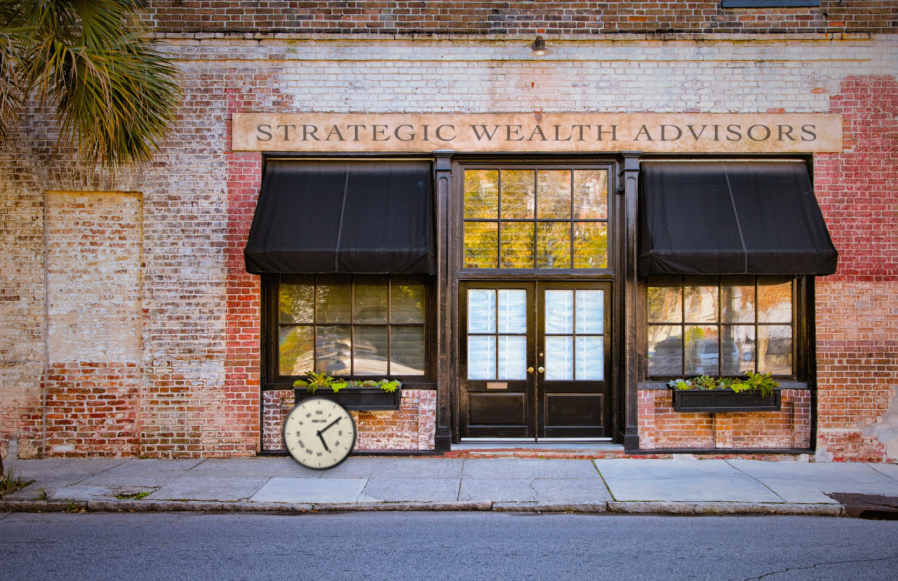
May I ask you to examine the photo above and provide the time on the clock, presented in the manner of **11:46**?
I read **5:09**
